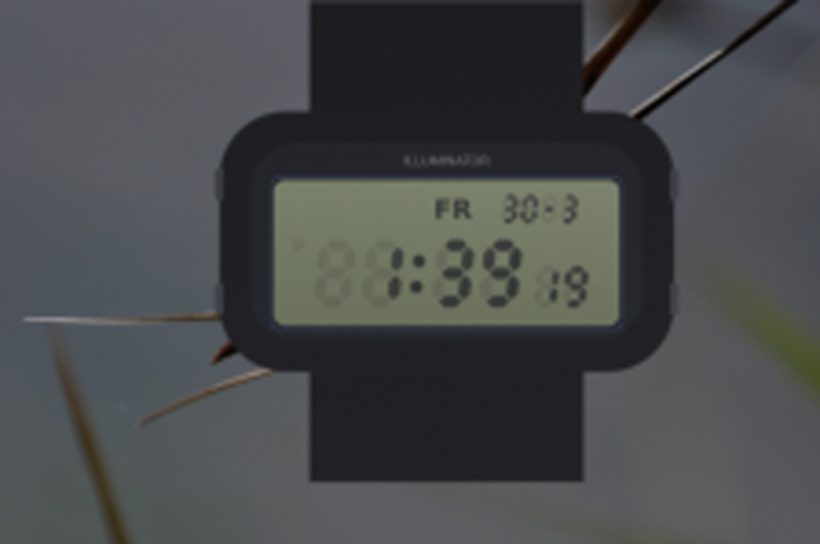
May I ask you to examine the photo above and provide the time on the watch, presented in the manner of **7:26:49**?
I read **1:39:19**
